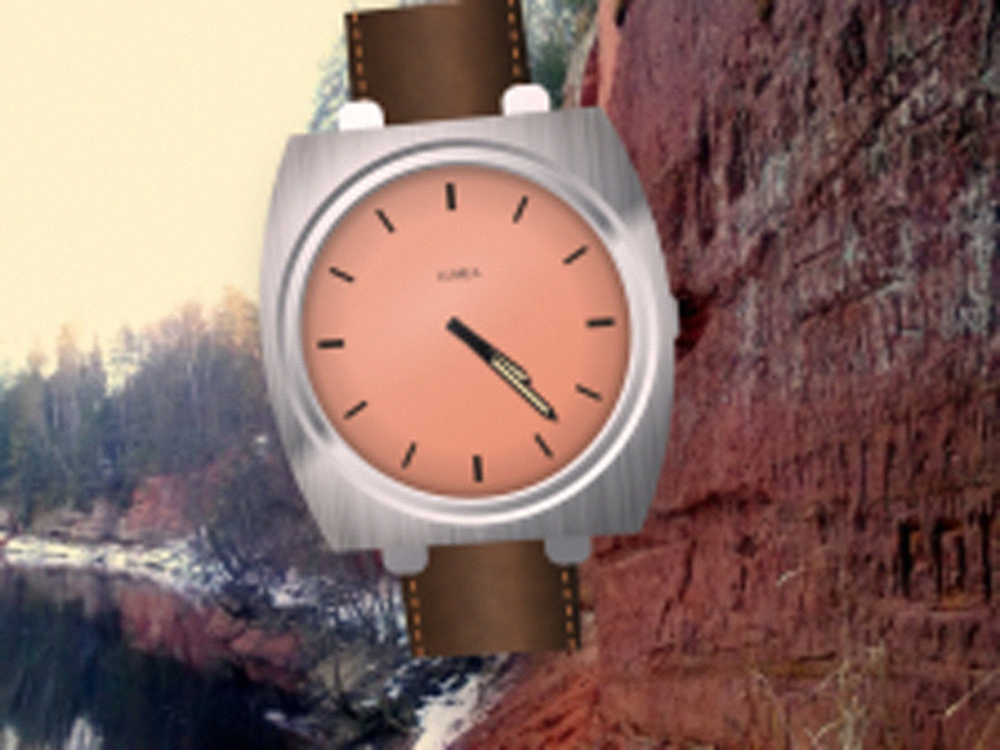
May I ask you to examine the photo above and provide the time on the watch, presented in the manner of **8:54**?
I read **4:23**
